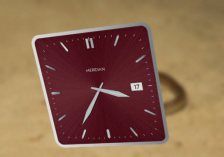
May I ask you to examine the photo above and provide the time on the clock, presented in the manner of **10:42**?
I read **3:36**
